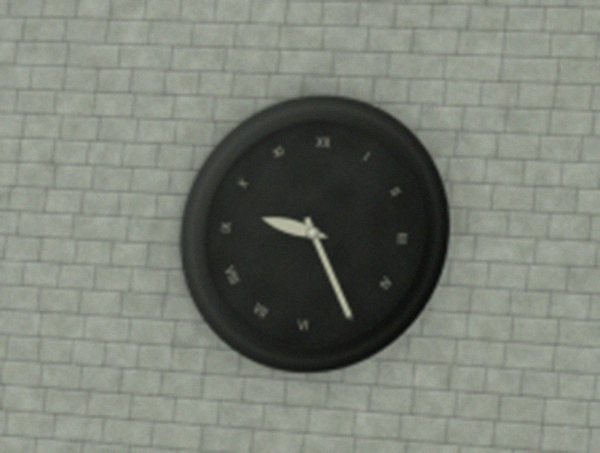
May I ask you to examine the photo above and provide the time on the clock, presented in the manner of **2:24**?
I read **9:25**
